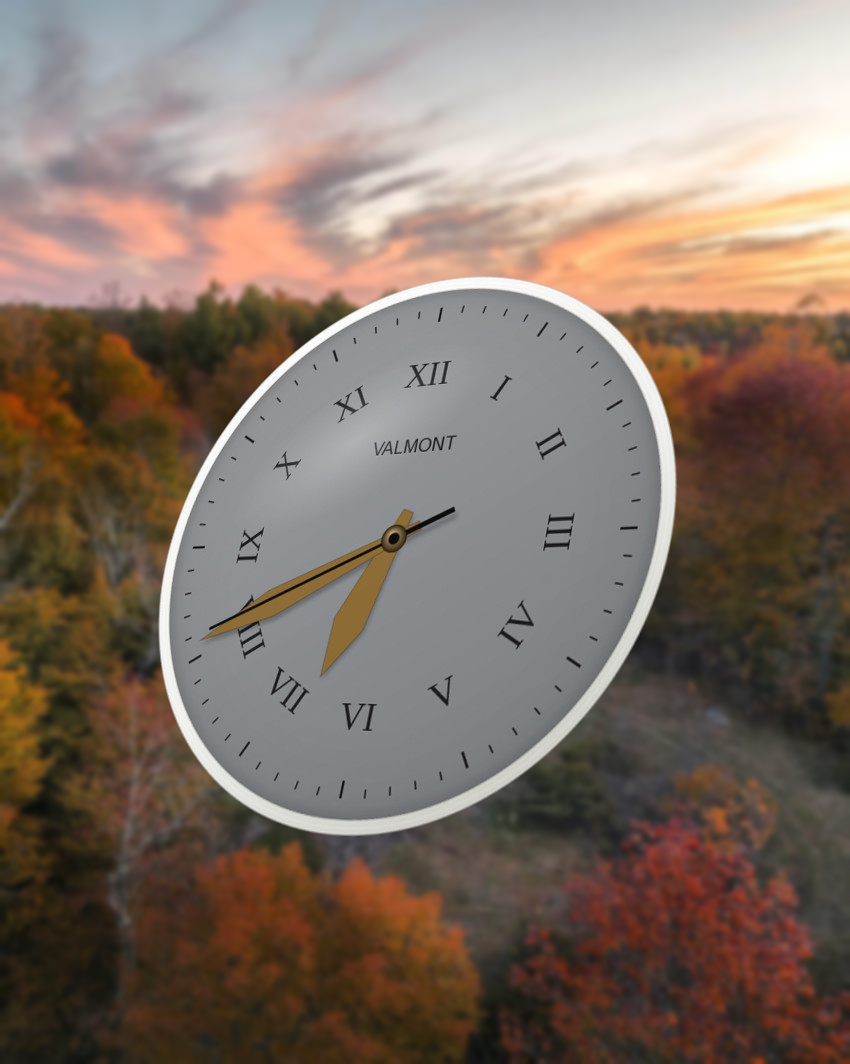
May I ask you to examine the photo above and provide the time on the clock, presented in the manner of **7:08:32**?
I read **6:40:41**
